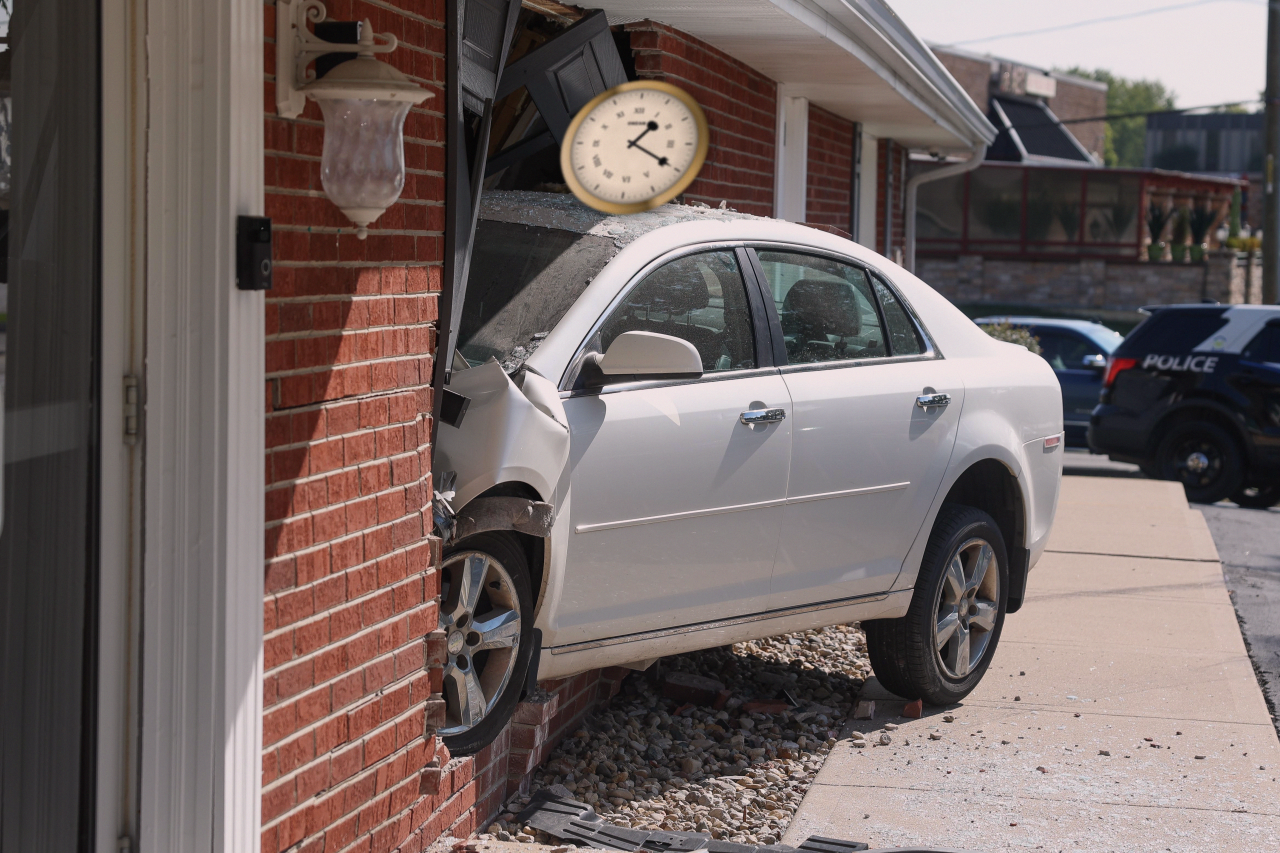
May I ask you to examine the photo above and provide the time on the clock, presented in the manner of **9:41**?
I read **1:20**
